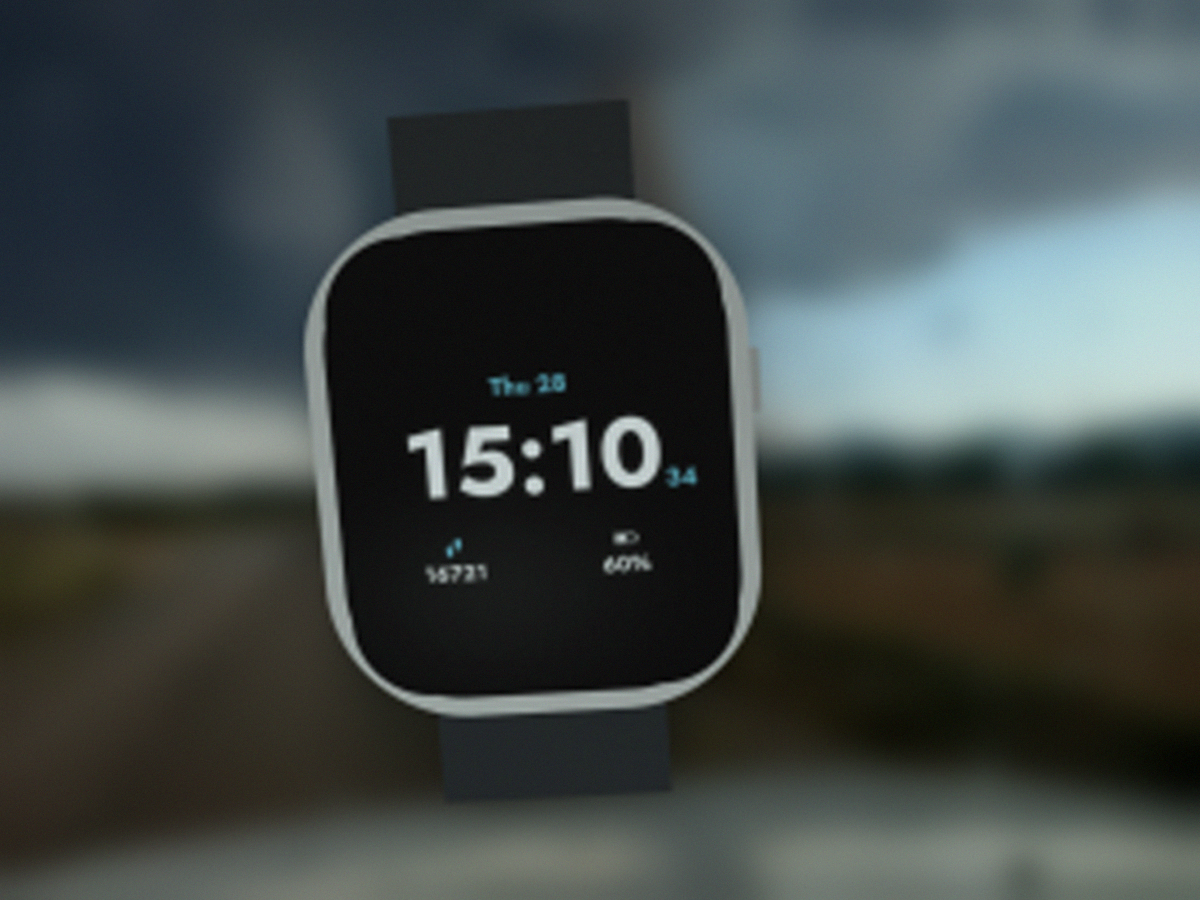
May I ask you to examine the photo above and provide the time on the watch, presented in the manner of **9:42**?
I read **15:10**
